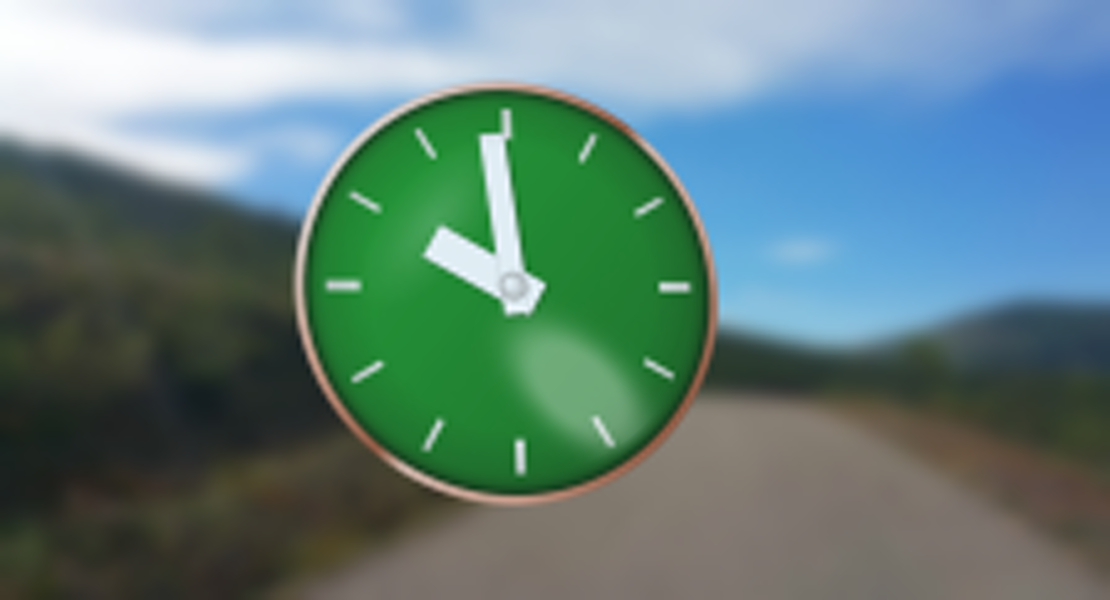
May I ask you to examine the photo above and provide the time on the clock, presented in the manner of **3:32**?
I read **9:59**
